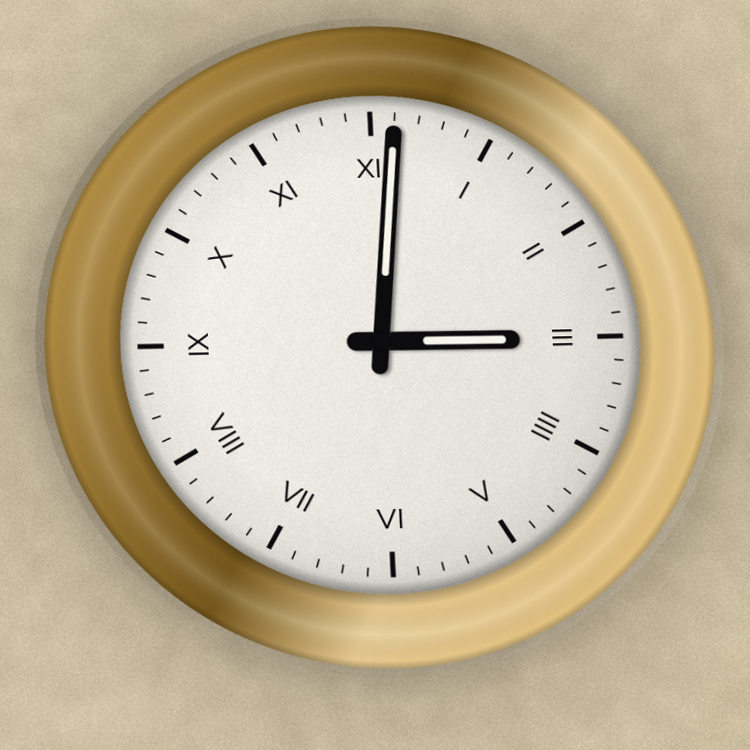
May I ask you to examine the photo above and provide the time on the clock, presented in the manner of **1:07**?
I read **3:01**
